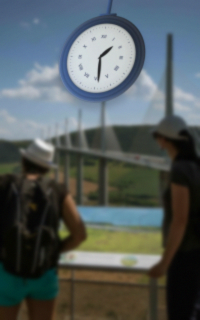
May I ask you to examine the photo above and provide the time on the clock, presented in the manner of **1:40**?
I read **1:29**
